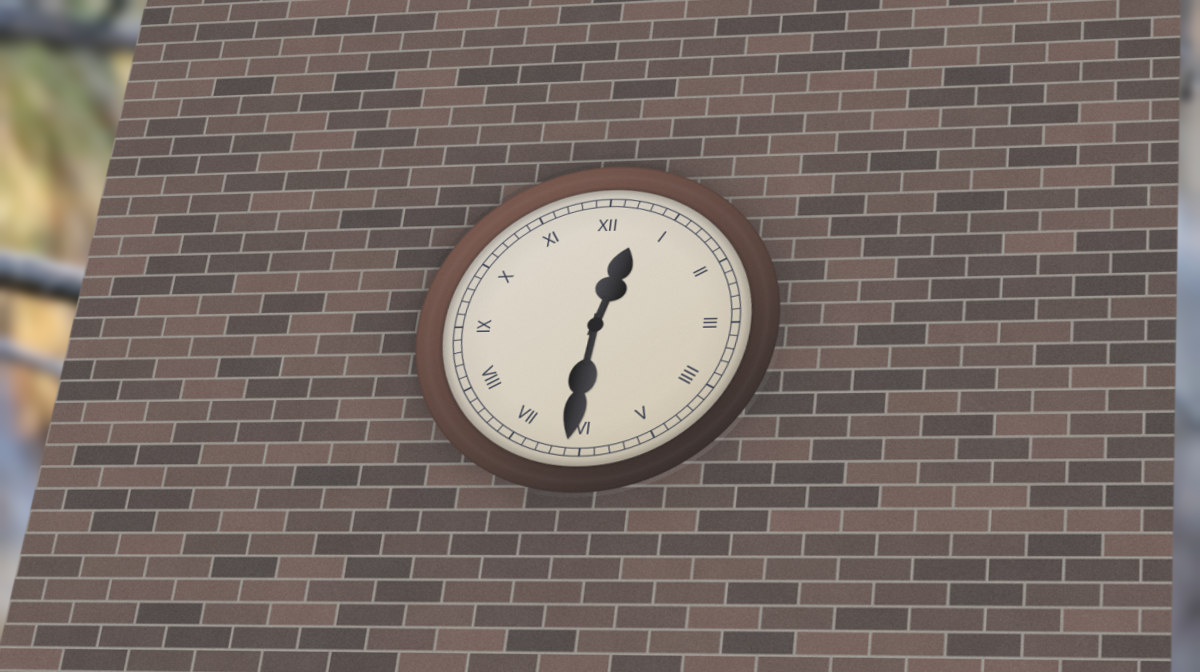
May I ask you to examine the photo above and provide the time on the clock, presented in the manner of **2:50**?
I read **12:31**
